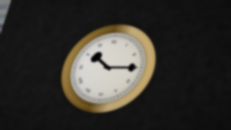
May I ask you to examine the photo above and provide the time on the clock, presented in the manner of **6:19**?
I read **10:15**
